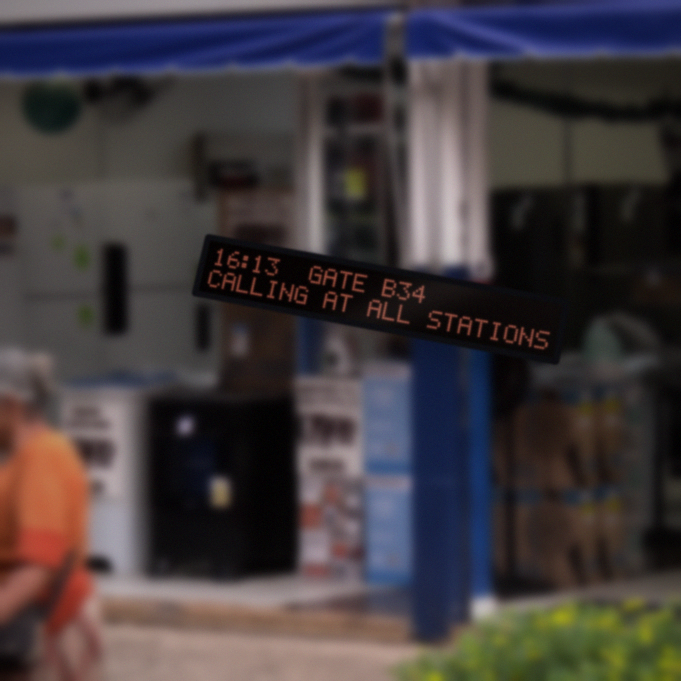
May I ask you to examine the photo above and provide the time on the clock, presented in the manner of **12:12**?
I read **16:13**
